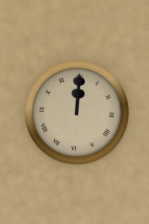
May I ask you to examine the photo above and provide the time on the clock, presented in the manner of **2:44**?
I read **12:00**
